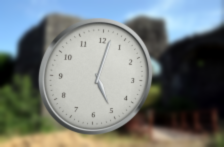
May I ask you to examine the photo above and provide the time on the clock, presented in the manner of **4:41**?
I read **5:02**
